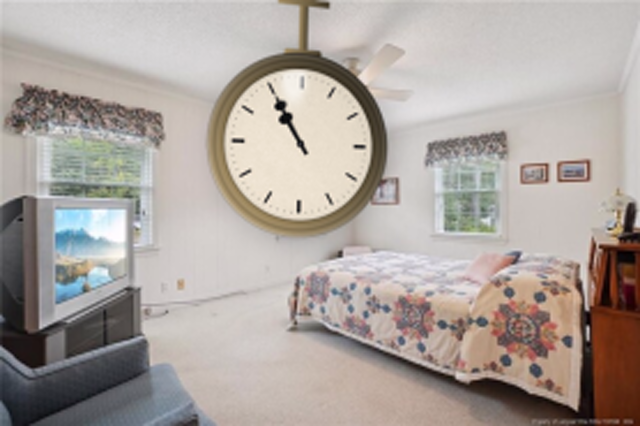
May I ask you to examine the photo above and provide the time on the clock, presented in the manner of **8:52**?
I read **10:55**
